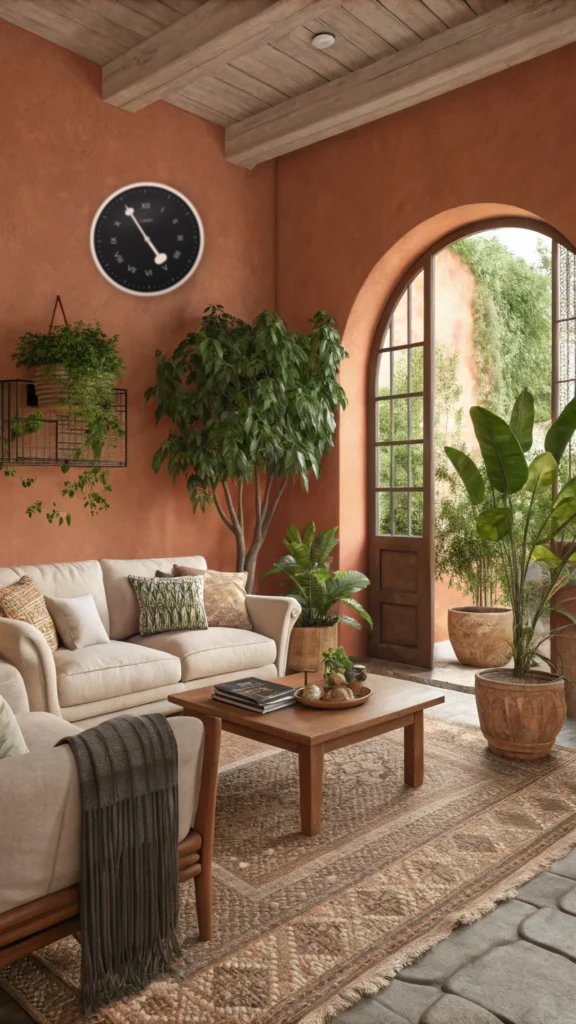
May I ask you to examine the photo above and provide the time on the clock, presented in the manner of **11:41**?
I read **4:55**
